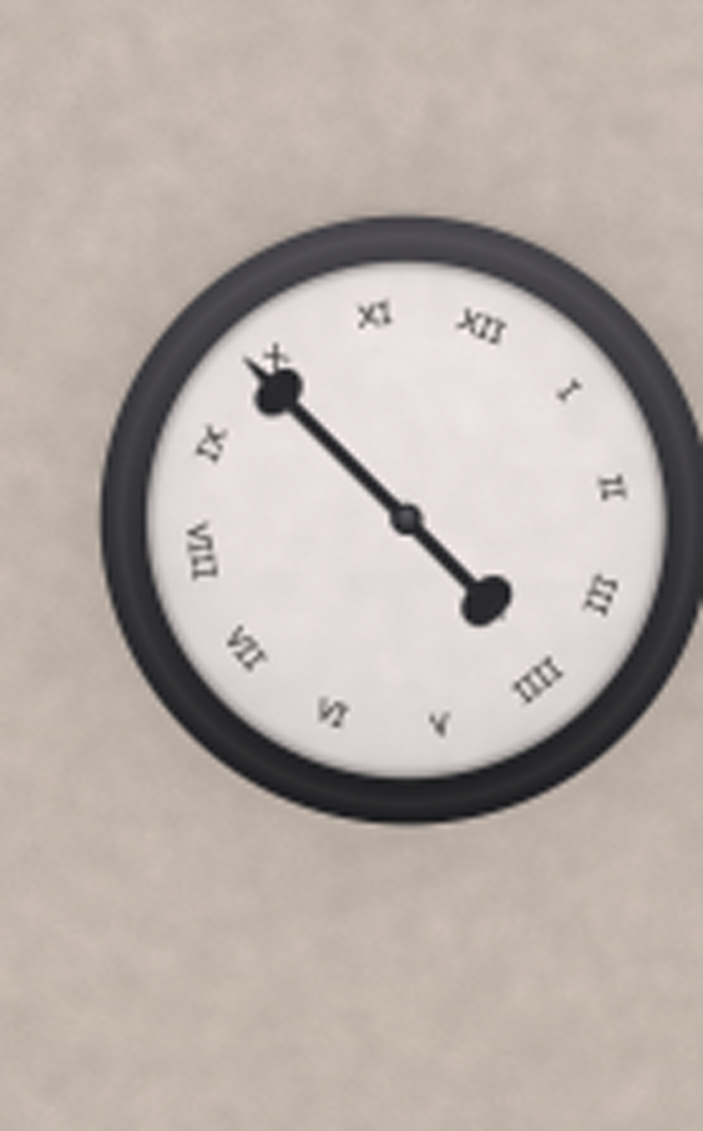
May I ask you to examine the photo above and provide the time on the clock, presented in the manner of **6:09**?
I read **3:49**
